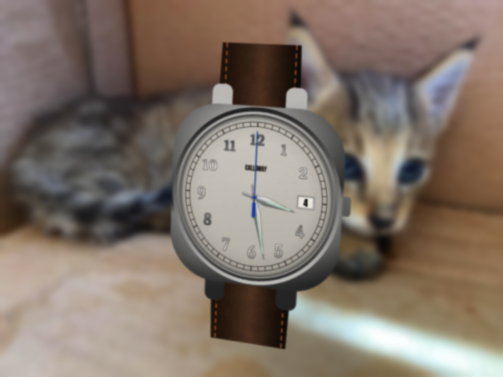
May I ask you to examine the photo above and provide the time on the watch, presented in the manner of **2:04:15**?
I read **3:28:00**
